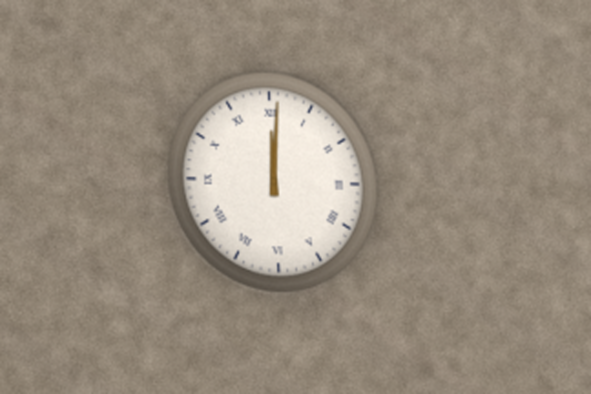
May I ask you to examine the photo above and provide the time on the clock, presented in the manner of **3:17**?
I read **12:01**
